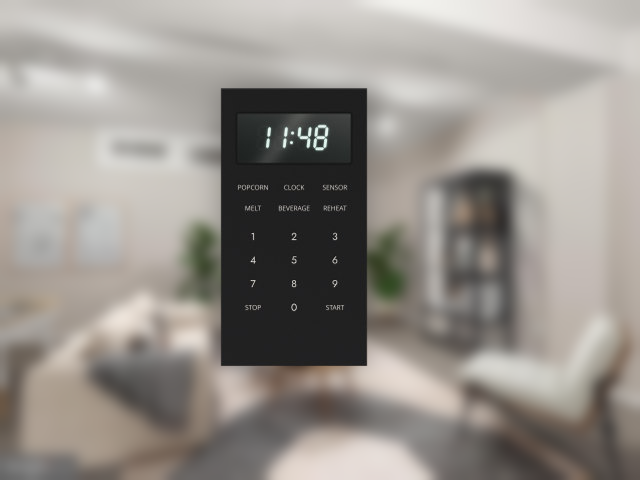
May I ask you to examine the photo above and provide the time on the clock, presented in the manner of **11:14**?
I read **11:48**
